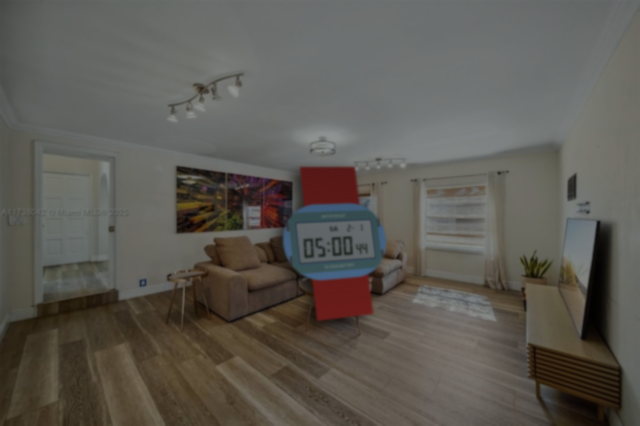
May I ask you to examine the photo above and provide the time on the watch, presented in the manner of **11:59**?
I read **5:00**
